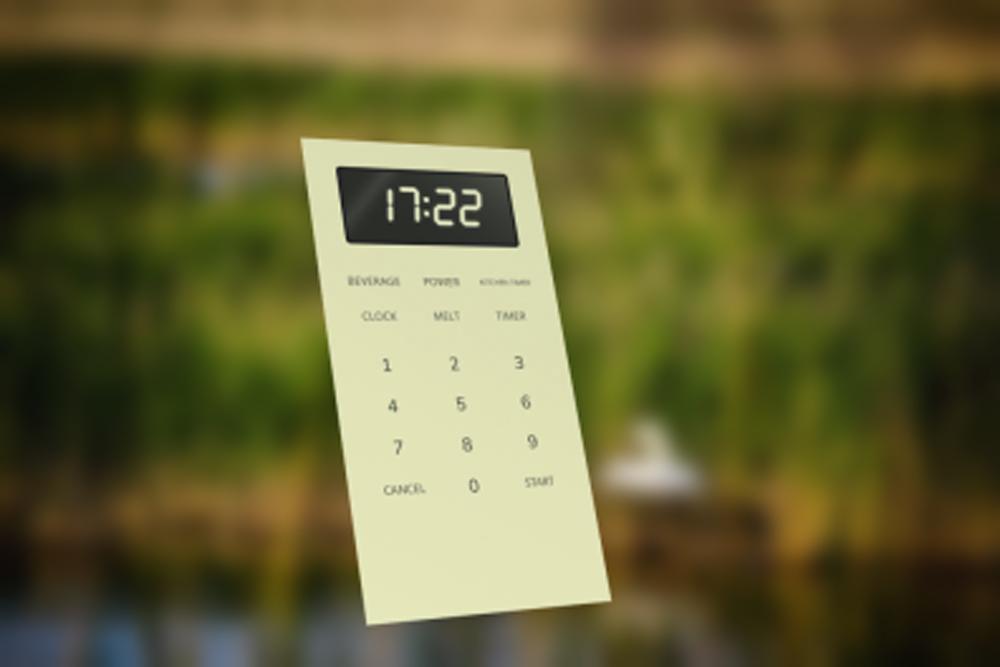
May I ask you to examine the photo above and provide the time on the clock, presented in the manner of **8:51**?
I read **17:22**
